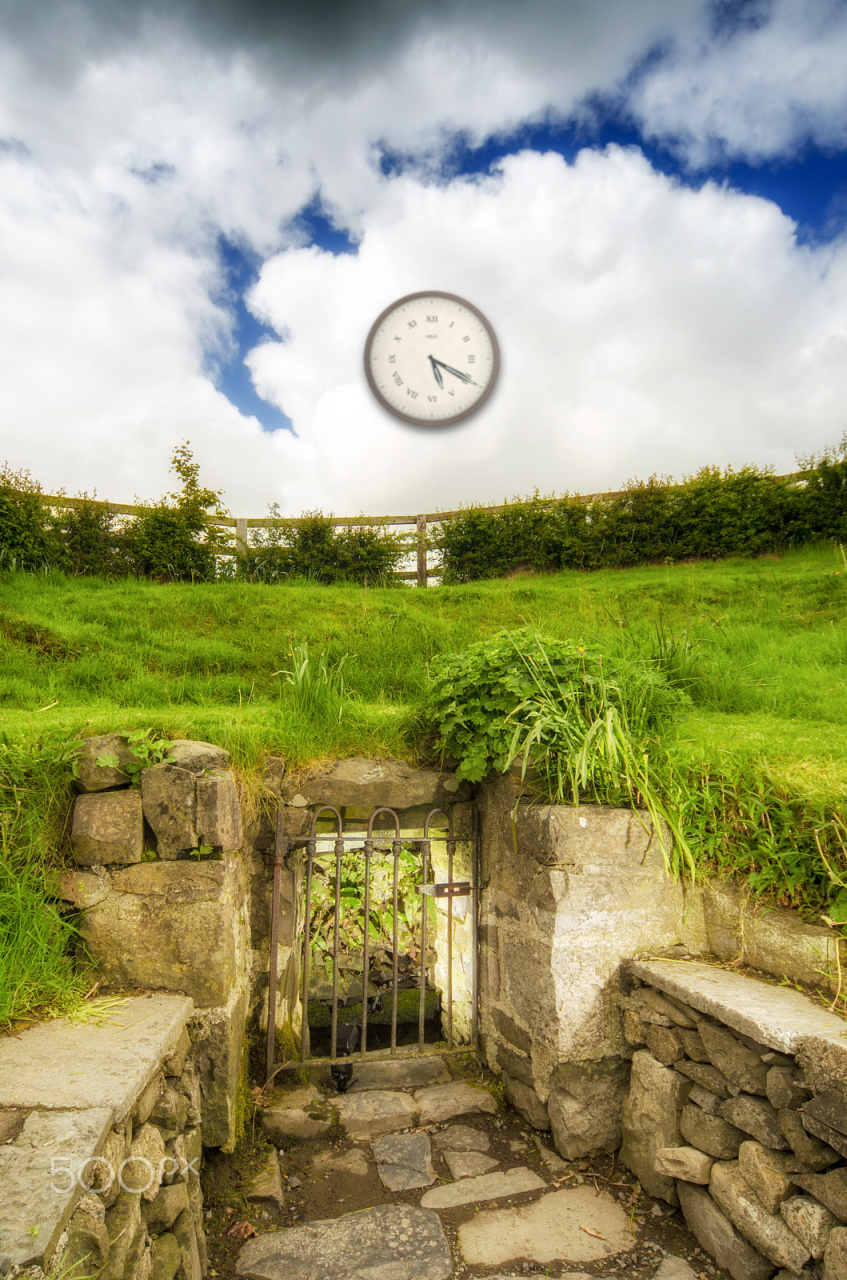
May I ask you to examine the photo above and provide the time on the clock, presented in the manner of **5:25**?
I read **5:20**
